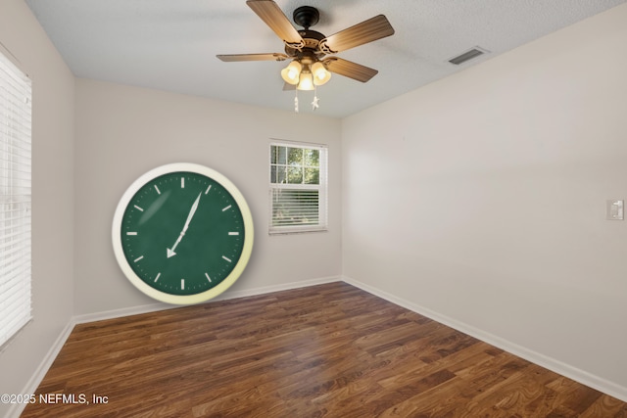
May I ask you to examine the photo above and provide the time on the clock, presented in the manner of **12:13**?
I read **7:04**
